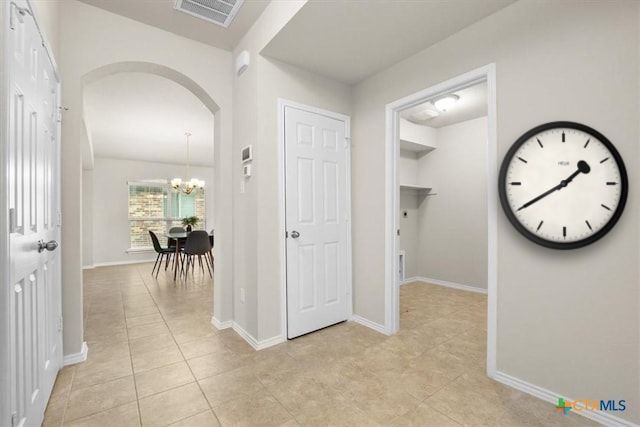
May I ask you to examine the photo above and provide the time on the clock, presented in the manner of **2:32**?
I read **1:40**
